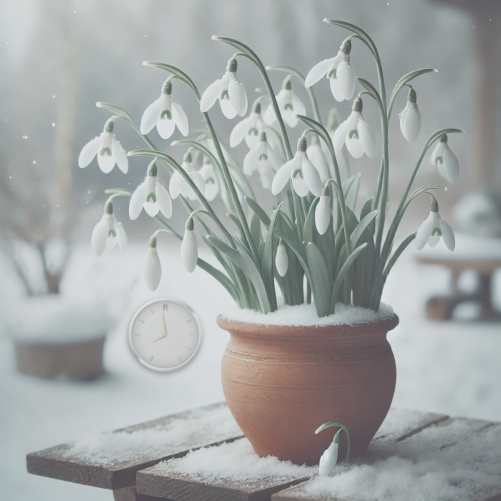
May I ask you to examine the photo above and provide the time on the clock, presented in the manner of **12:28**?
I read **7:59**
